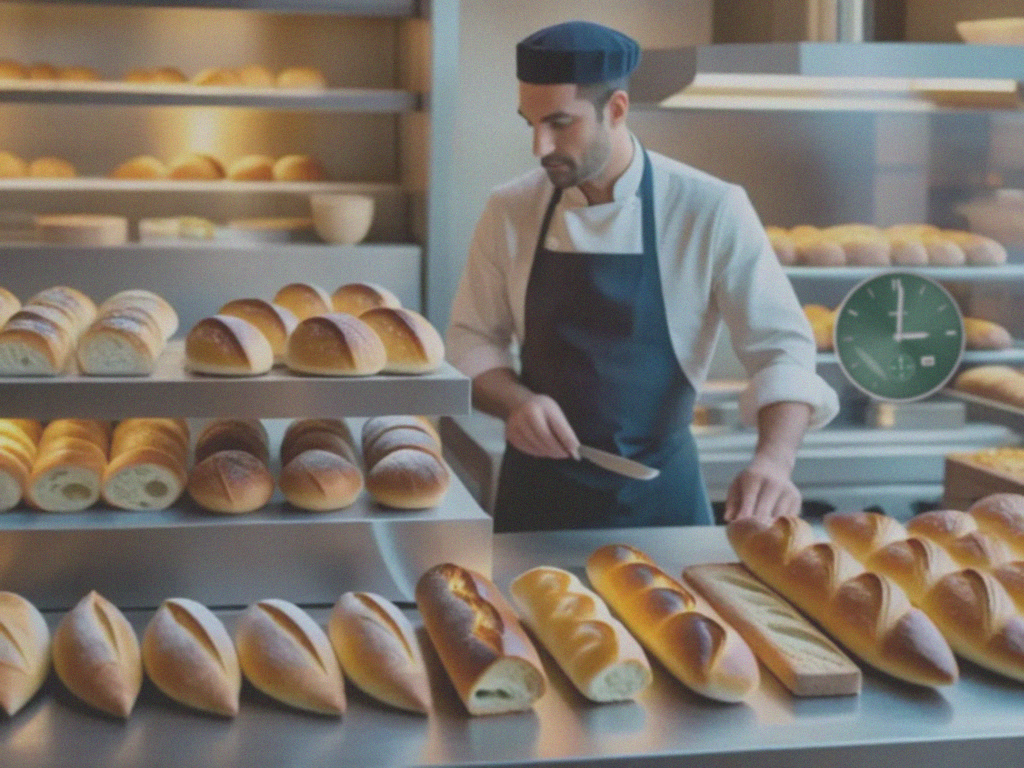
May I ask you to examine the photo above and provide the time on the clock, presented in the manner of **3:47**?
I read **3:01**
